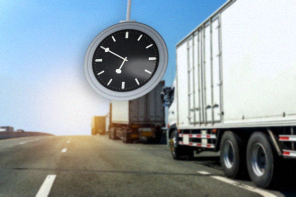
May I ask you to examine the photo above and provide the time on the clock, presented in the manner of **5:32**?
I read **6:50**
